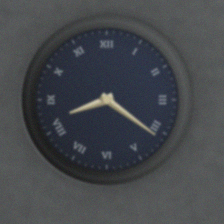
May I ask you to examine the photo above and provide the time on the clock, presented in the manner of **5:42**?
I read **8:21**
